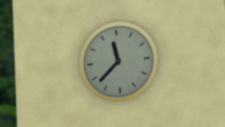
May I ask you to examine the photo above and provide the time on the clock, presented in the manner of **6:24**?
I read **11:38**
